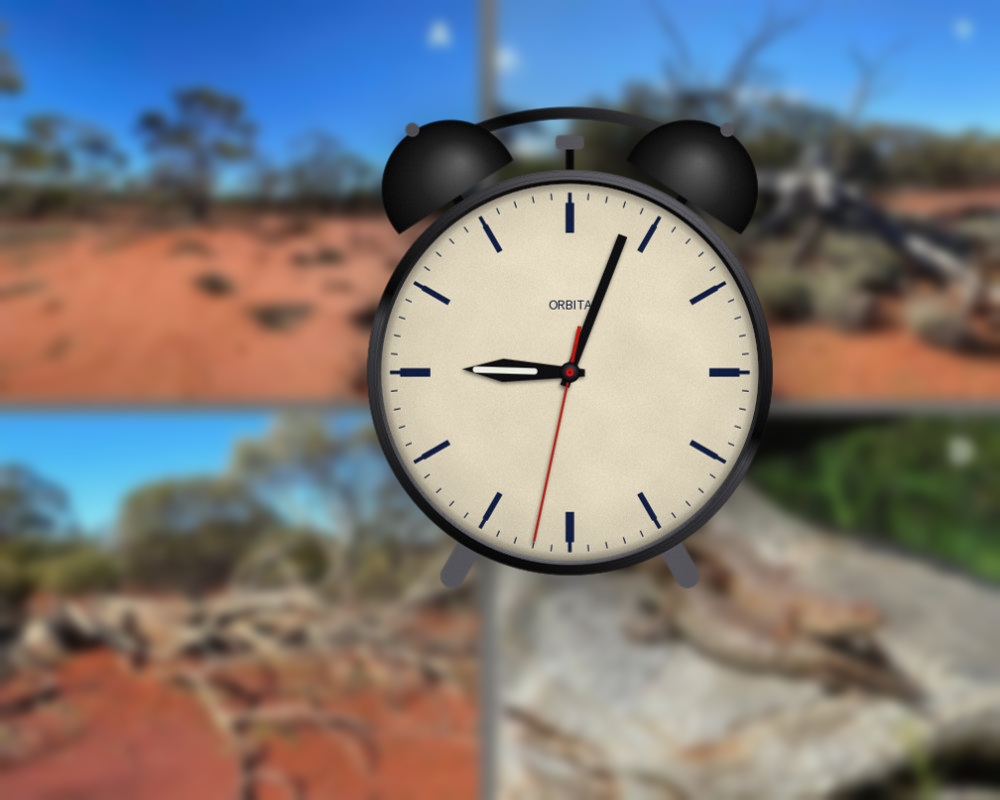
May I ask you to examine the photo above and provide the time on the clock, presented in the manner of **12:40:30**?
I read **9:03:32**
